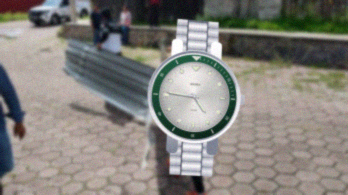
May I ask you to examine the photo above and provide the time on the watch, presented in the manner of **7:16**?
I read **4:46**
